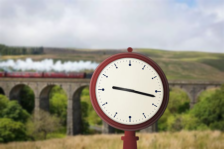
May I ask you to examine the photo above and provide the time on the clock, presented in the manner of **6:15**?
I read **9:17**
